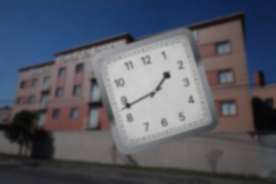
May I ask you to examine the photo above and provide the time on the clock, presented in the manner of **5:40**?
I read **1:43**
